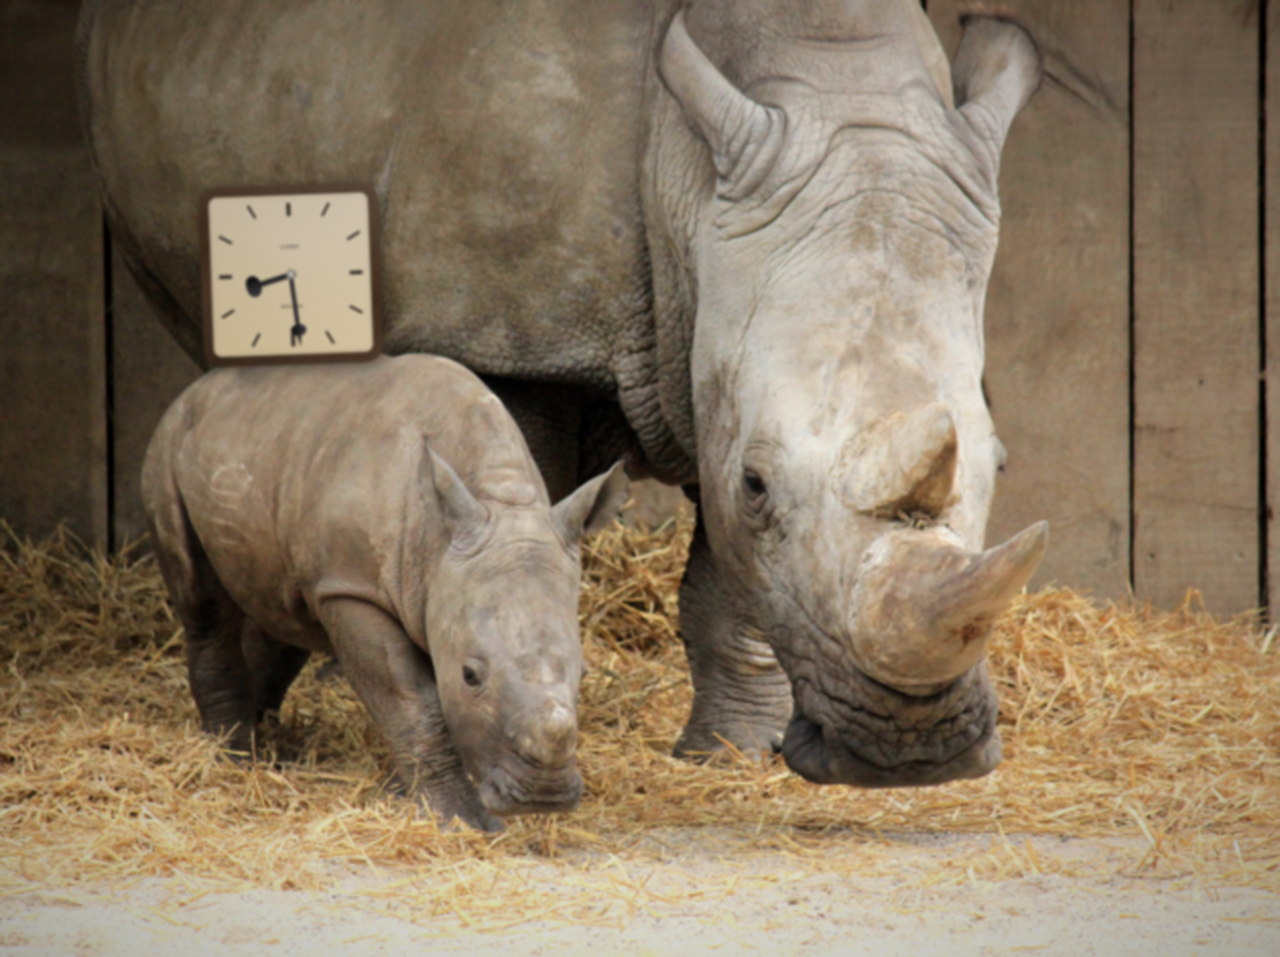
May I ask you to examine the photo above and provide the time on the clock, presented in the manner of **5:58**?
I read **8:29**
